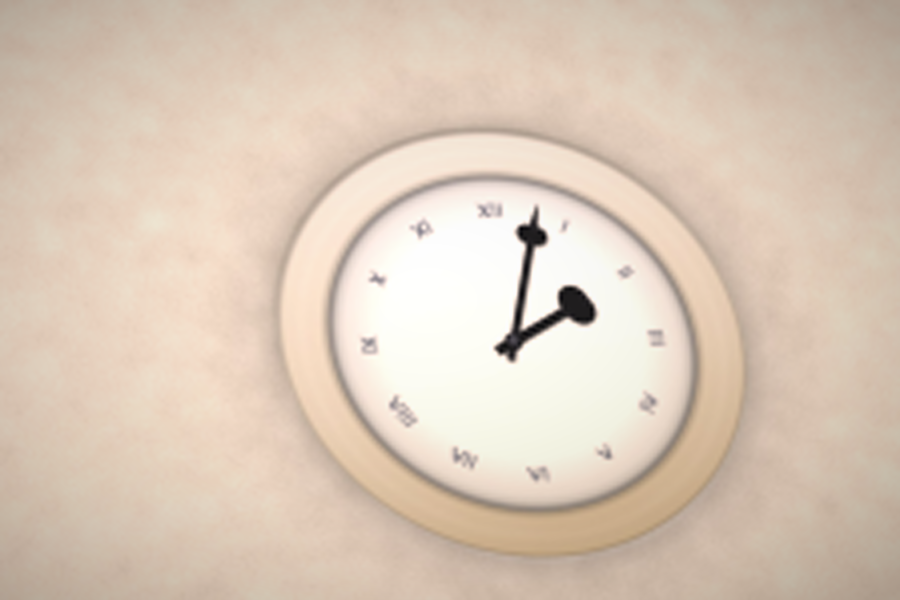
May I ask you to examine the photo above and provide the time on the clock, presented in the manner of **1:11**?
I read **2:03**
